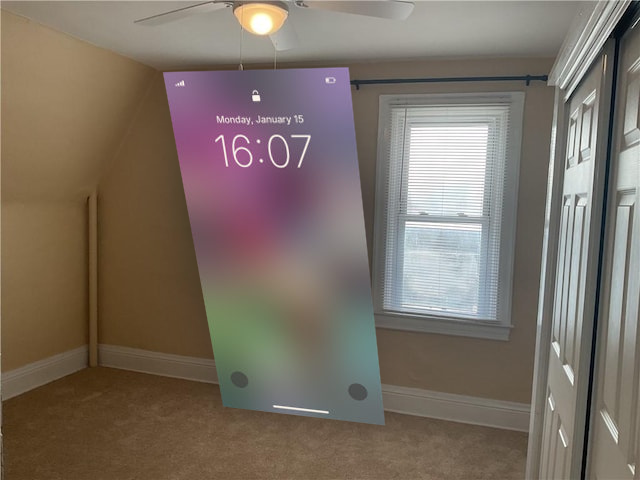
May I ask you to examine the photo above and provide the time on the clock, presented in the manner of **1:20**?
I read **16:07**
